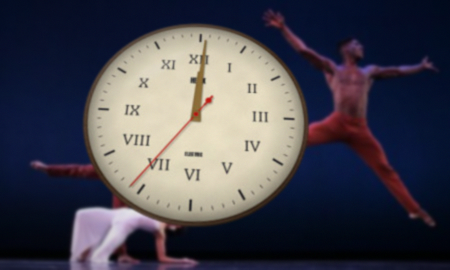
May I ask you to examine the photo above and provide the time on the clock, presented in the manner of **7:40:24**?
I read **12:00:36**
